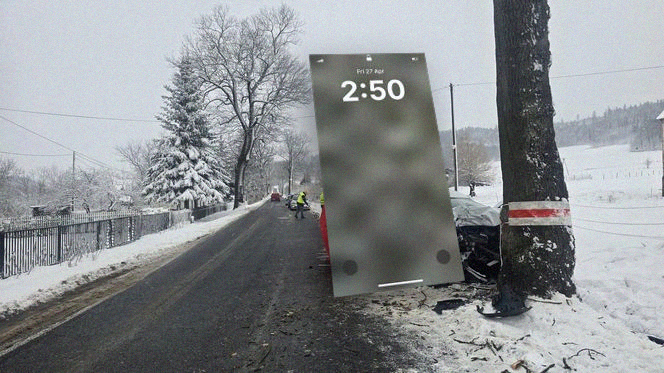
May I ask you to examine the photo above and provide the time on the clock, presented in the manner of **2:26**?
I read **2:50**
